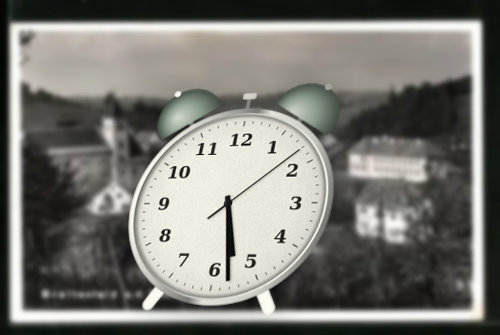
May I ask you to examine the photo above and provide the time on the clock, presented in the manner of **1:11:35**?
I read **5:28:08**
